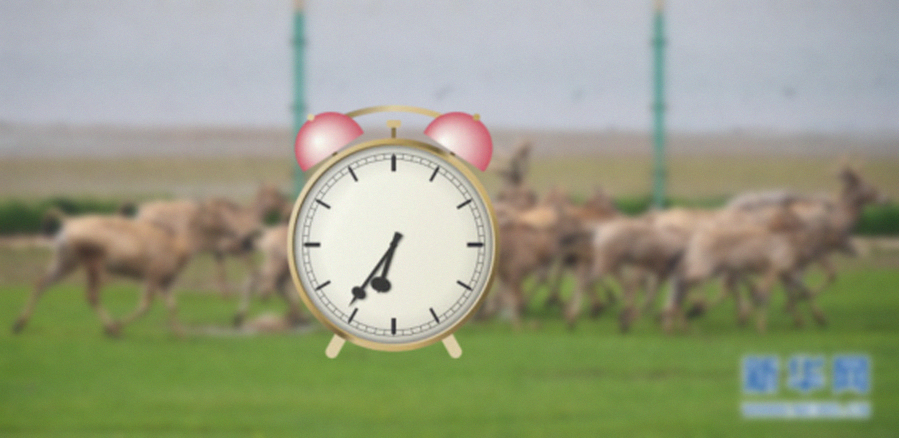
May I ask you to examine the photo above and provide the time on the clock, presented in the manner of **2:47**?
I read **6:36**
